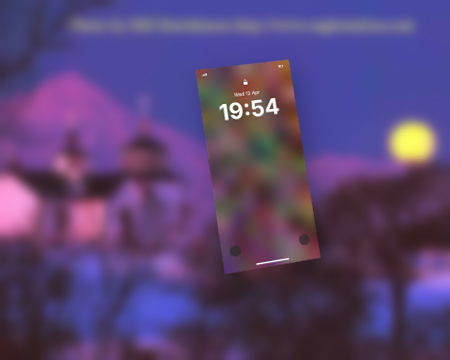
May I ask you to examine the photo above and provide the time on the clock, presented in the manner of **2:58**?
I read **19:54**
